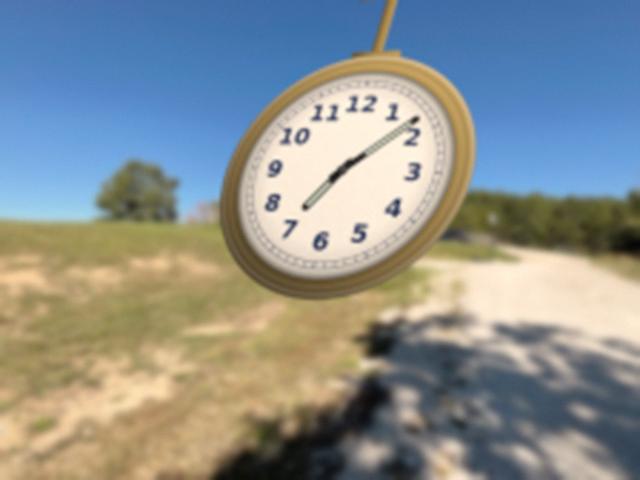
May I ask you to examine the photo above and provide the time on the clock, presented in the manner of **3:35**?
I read **7:08**
